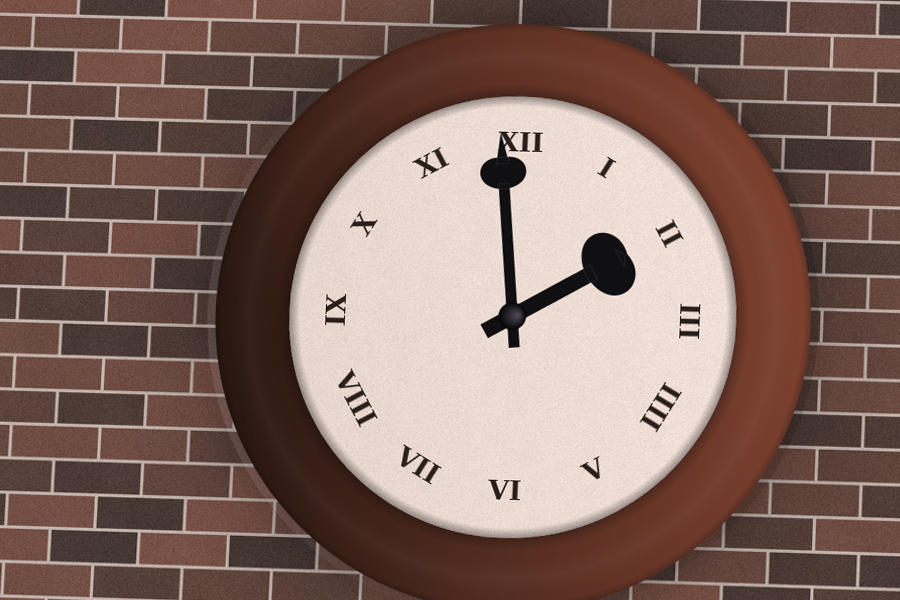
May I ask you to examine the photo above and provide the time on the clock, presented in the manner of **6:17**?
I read **1:59**
